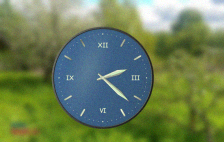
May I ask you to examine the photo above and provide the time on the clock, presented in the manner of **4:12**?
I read **2:22**
